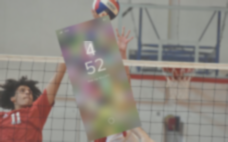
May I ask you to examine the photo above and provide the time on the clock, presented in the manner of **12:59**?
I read **4:52**
